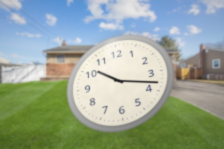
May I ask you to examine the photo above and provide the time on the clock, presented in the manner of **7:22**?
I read **10:18**
